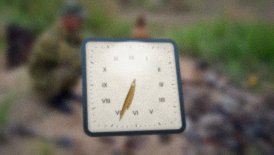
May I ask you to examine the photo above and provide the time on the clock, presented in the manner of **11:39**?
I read **6:34**
